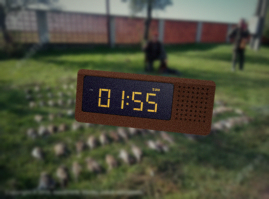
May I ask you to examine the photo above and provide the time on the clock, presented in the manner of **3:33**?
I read **1:55**
